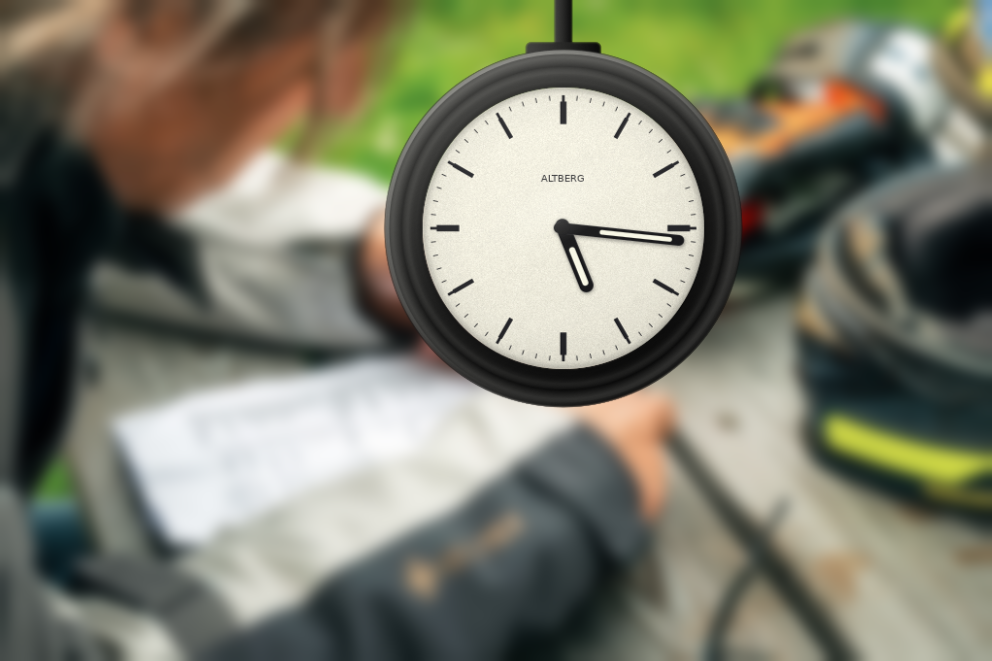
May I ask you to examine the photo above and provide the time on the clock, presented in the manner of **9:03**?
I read **5:16**
